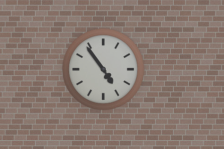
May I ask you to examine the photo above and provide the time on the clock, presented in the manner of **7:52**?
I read **4:54**
